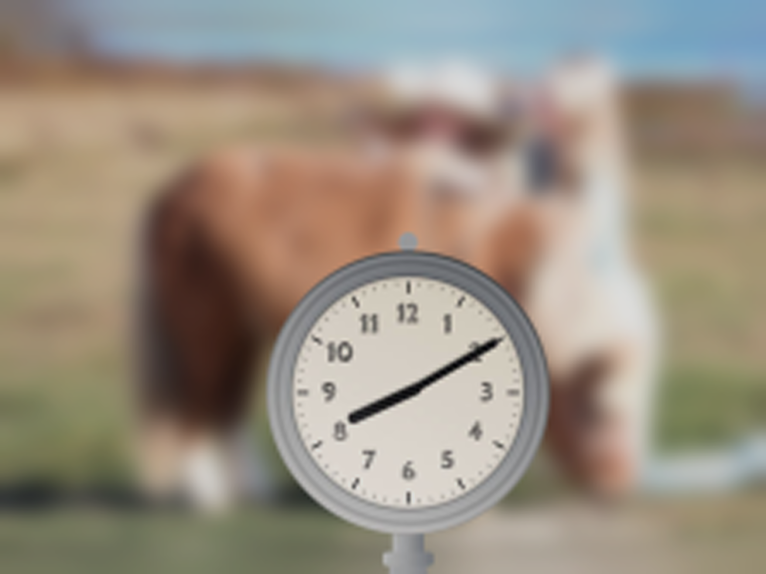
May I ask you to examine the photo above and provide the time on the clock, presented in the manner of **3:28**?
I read **8:10**
